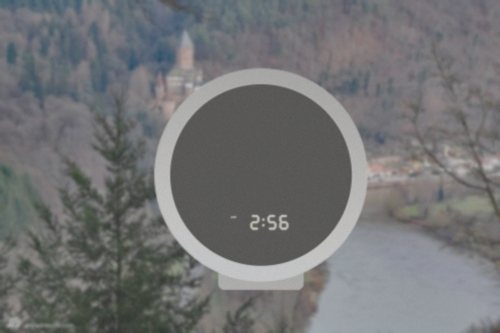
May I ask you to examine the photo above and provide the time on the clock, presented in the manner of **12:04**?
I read **2:56**
